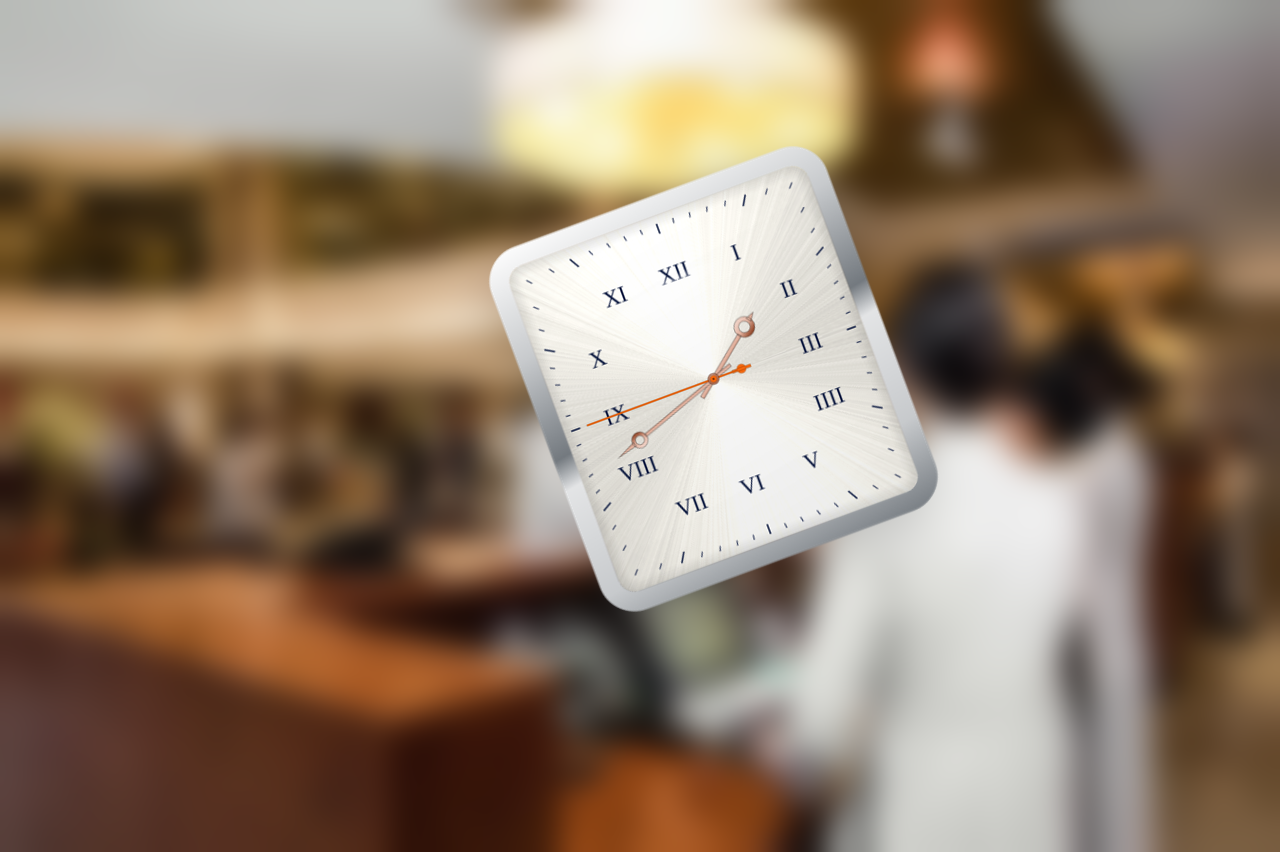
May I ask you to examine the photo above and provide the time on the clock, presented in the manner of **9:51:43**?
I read **1:41:45**
